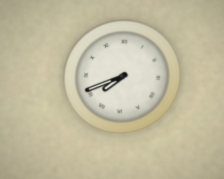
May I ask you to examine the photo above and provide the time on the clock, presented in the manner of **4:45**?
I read **7:41**
